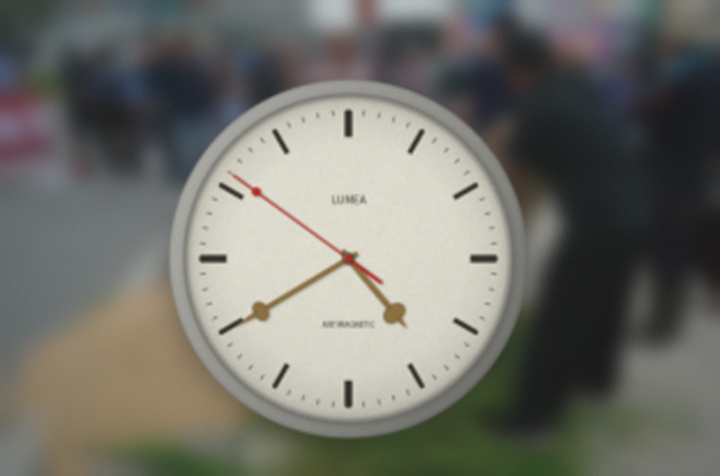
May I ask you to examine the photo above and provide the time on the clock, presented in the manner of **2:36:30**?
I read **4:39:51**
